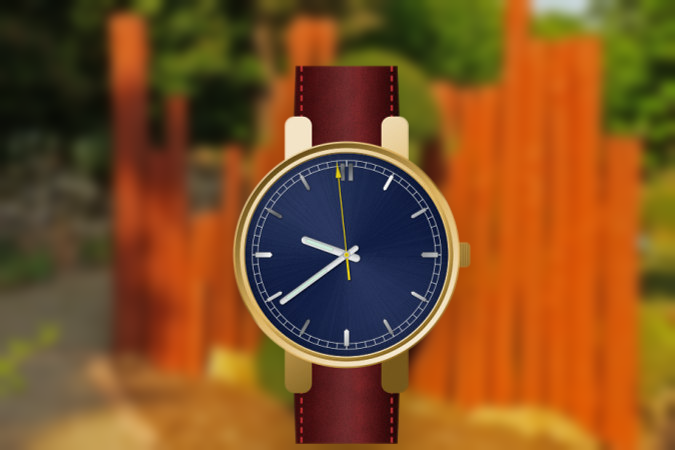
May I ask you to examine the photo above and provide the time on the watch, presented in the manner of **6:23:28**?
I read **9:38:59**
